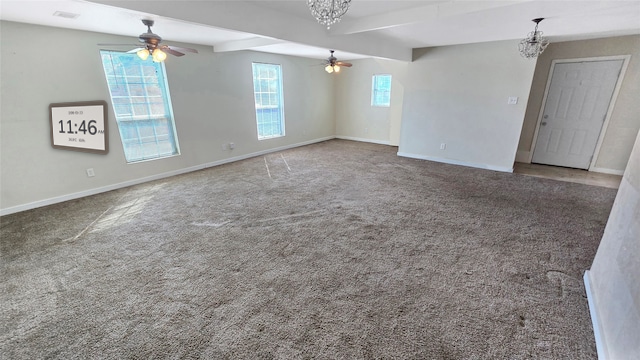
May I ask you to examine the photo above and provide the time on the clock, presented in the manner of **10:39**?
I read **11:46**
